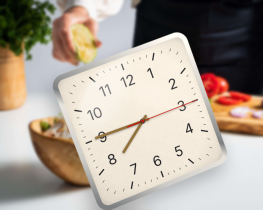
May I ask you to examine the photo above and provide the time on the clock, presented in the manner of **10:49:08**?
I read **7:45:15**
